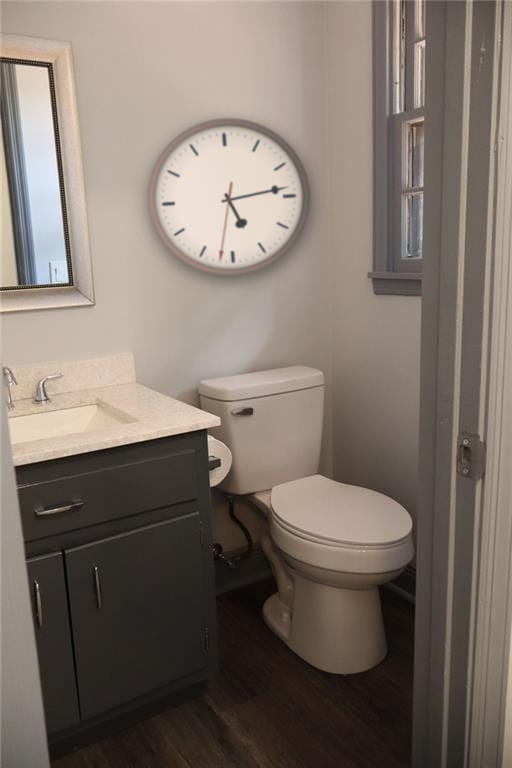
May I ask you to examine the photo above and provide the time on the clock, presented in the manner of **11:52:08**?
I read **5:13:32**
